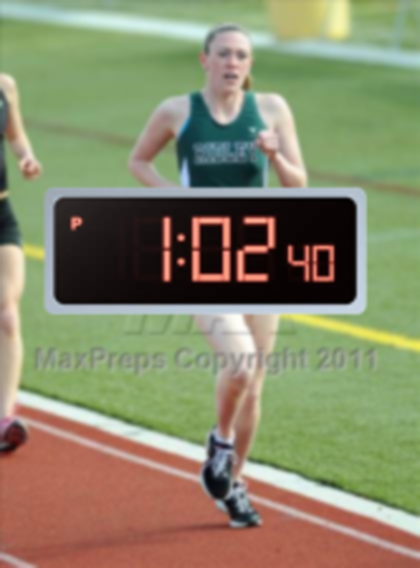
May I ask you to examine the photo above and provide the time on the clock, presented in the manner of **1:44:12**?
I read **1:02:40**
